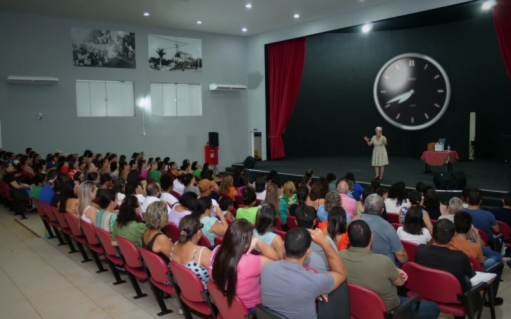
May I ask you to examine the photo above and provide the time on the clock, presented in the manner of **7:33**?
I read **7:41**
